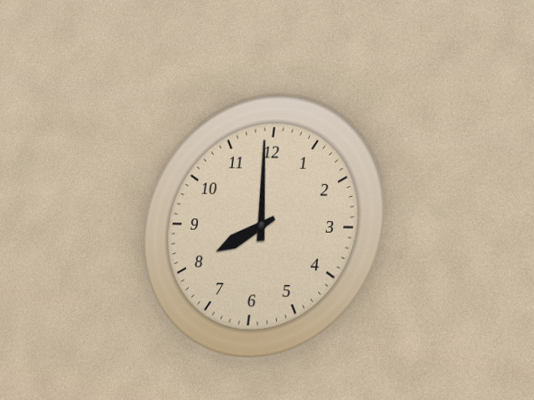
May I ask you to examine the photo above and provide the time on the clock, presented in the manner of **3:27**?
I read **7:59**
